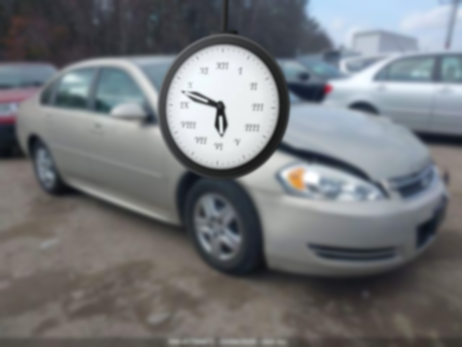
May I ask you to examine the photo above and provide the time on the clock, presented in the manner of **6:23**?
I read **5:48**
